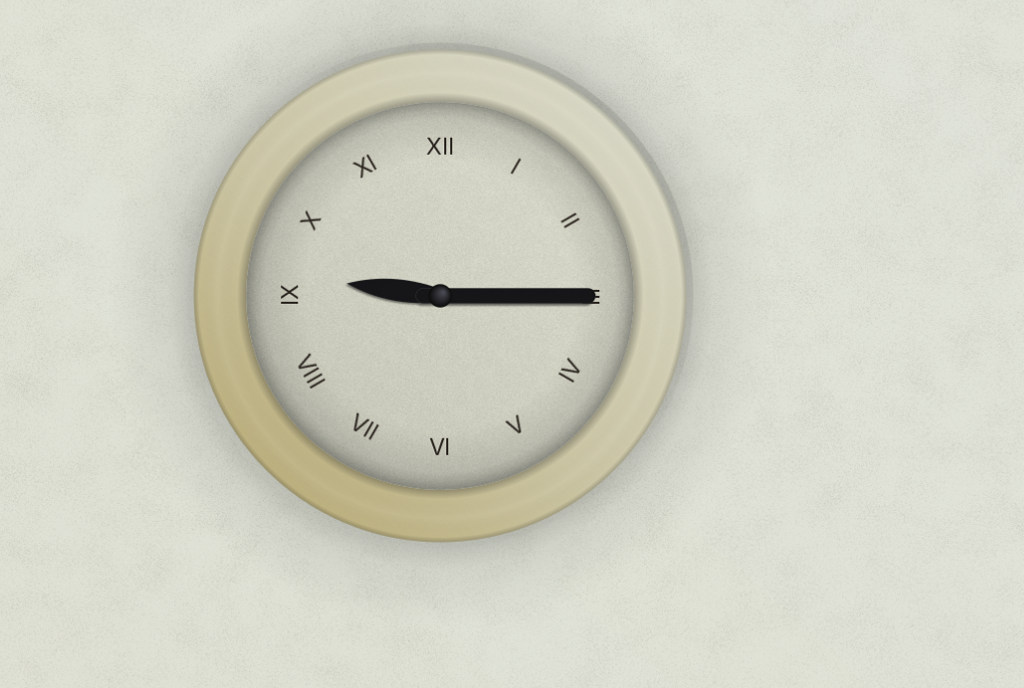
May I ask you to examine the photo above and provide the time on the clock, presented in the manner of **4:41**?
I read **9:15**
